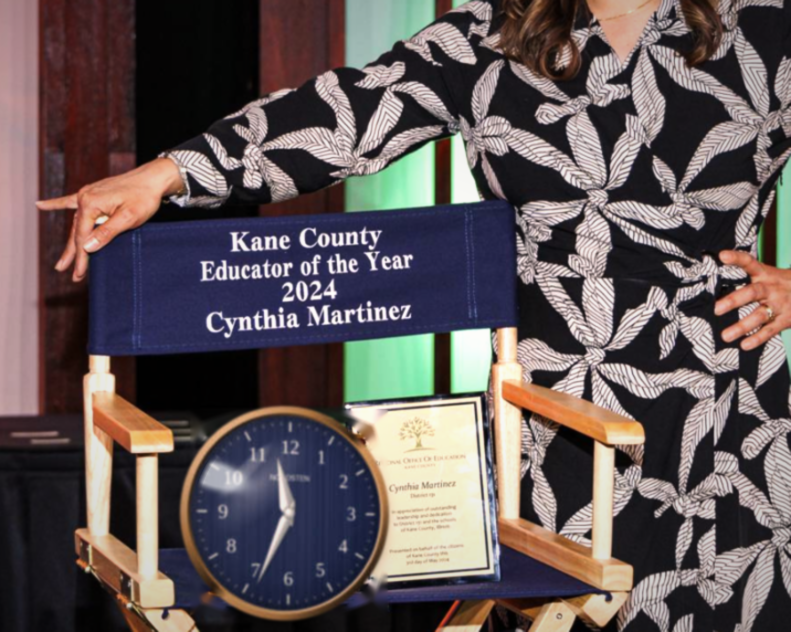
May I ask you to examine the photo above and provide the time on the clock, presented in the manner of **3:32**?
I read **11:34**
